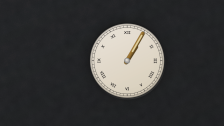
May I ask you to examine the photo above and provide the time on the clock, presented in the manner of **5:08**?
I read **1:05**
